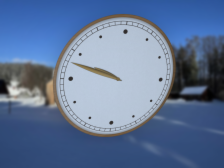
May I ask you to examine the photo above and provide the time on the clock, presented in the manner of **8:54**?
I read **9:48**
